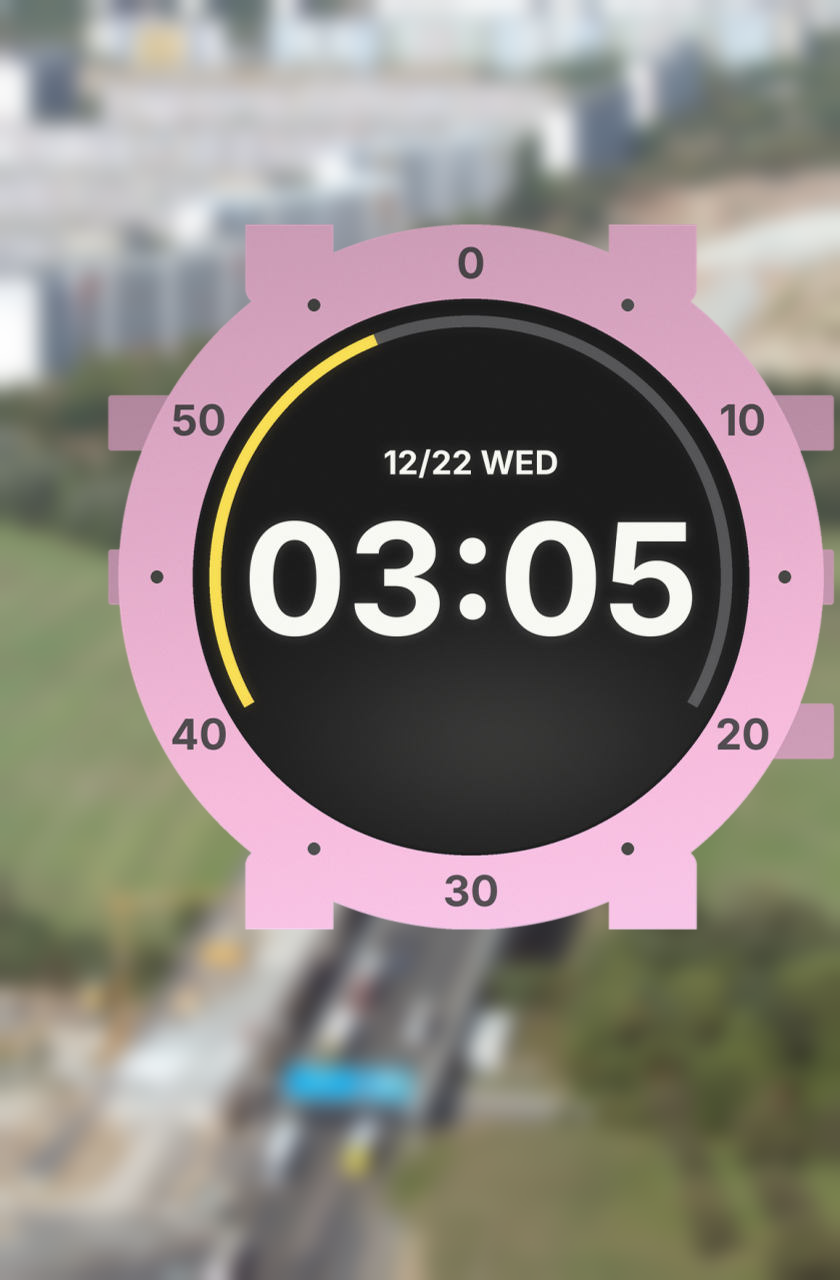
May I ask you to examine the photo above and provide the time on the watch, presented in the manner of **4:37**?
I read **3:05**
